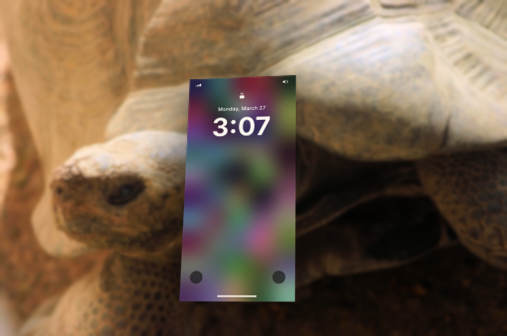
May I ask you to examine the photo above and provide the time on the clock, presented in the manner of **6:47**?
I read **3:07**
